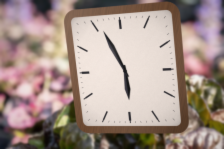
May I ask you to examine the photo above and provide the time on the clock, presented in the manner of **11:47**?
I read **5:56**
